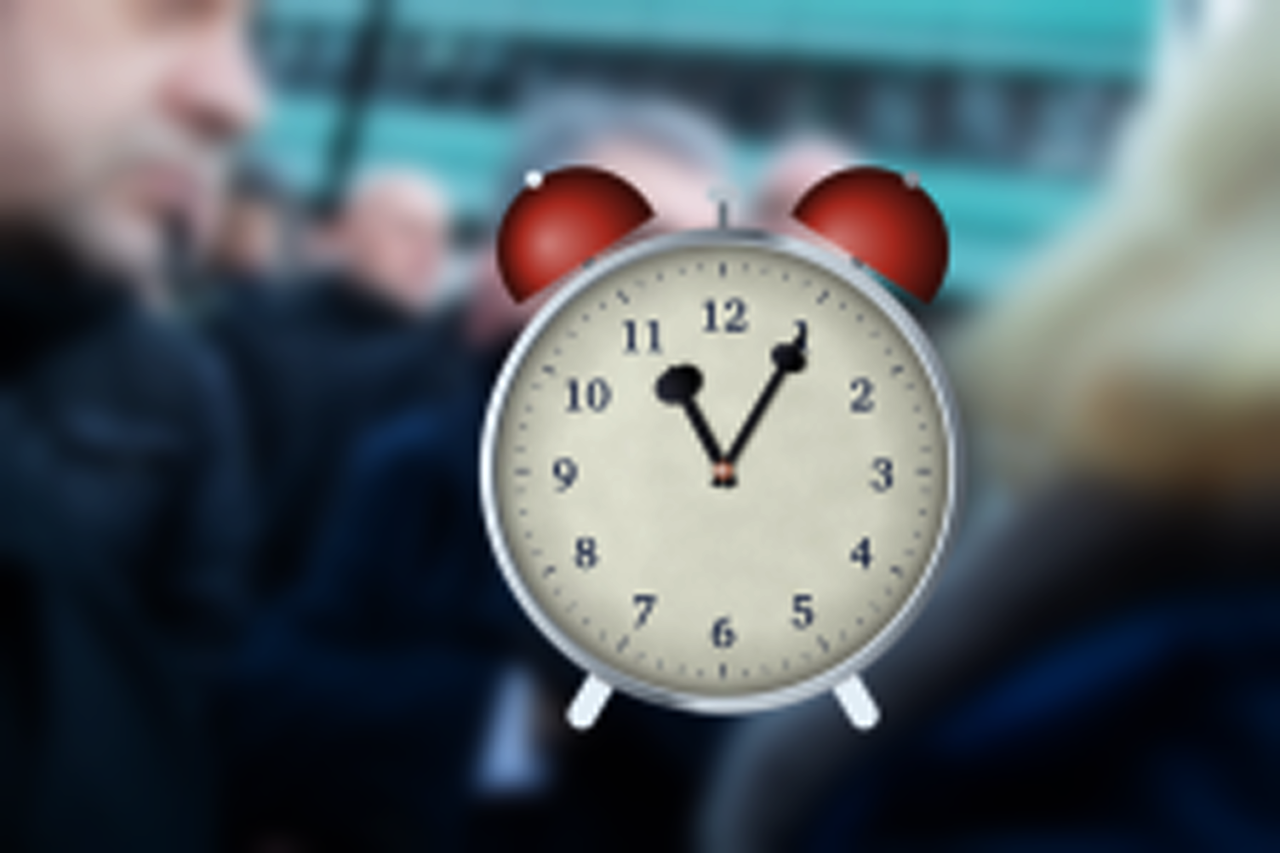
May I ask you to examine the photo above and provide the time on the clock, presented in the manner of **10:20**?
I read **11:05**
